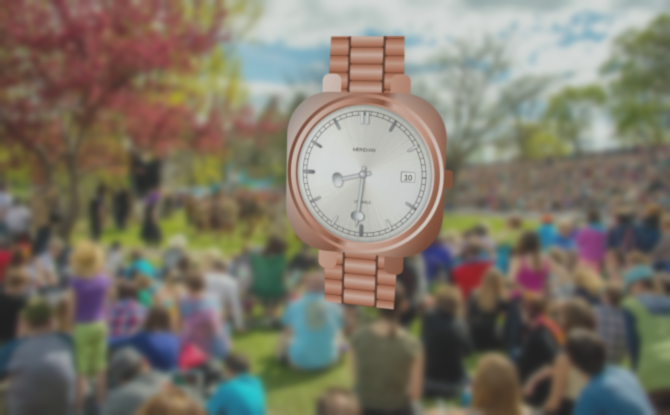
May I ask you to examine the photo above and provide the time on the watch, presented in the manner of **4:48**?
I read **8:31**
